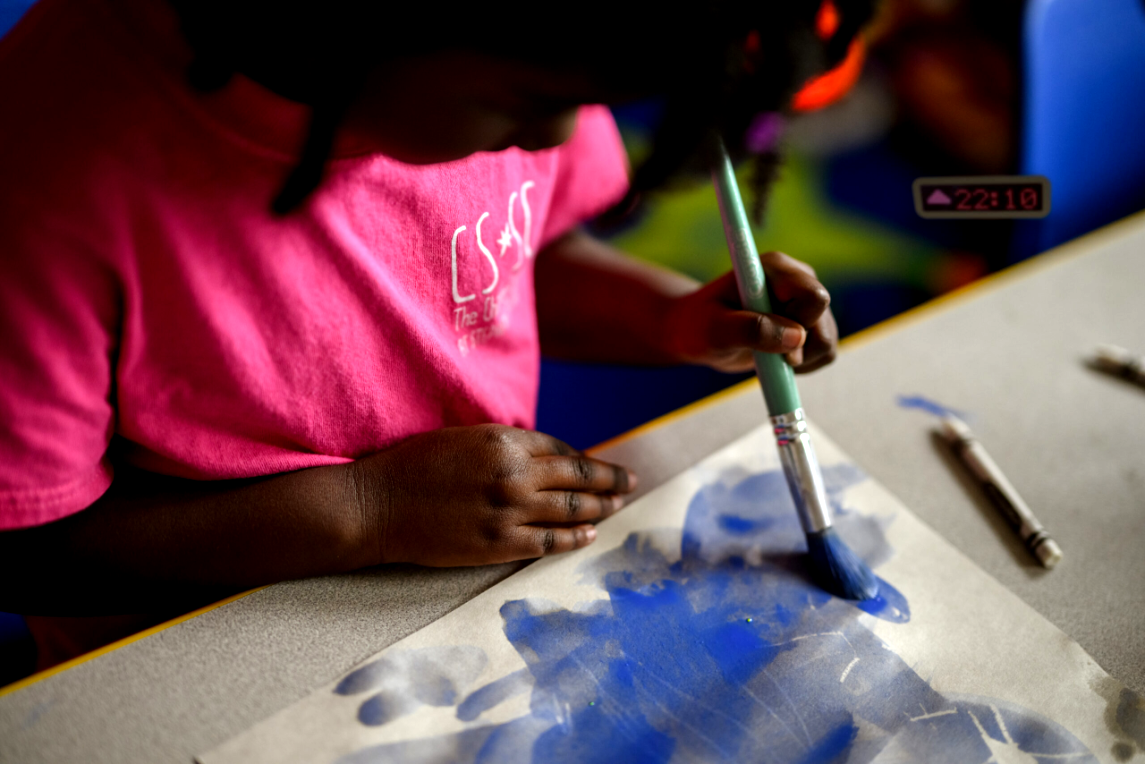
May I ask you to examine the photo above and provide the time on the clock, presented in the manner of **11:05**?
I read **22:10**
